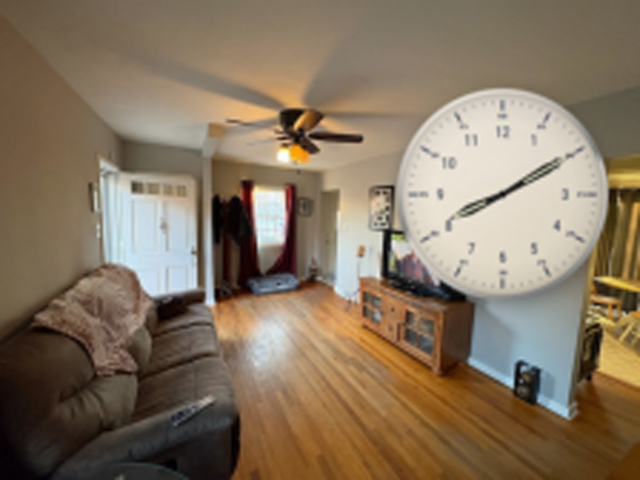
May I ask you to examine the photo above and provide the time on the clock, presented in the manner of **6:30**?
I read **8:10**
